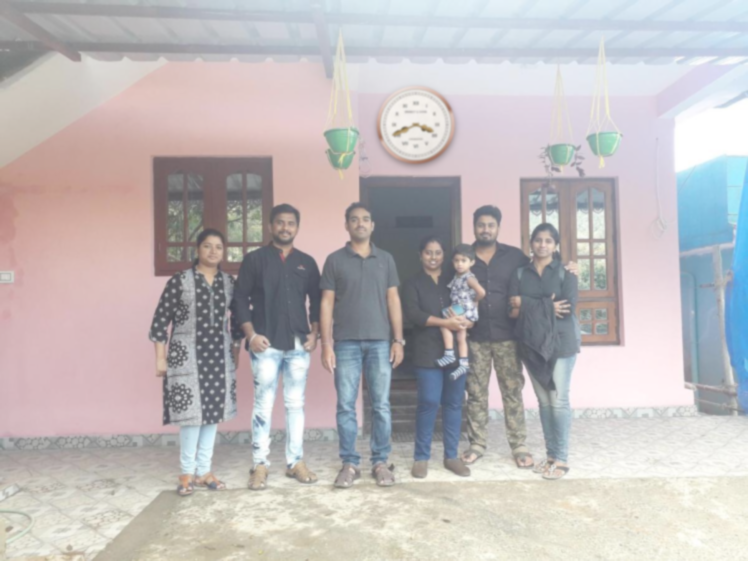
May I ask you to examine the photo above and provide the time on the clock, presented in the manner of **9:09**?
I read **3:41**
